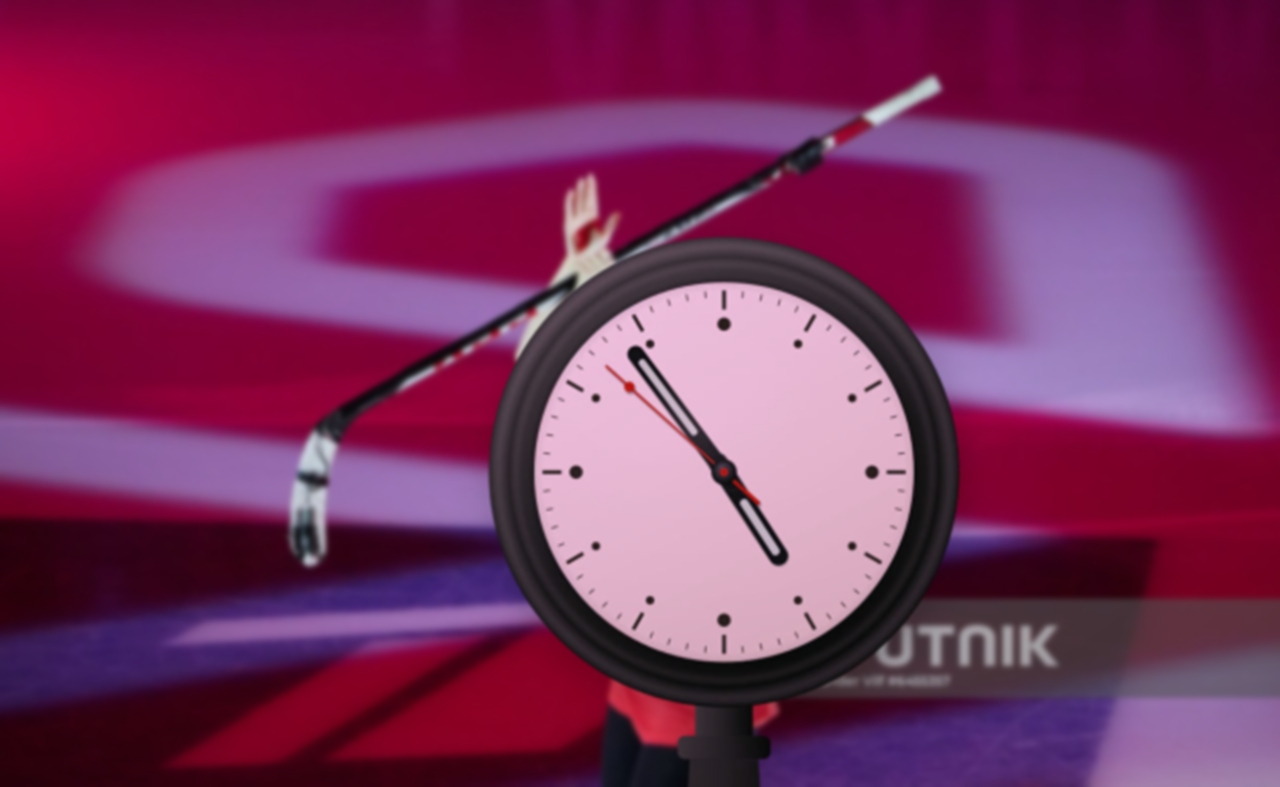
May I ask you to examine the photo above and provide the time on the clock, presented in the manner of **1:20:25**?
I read **4:53:52**
